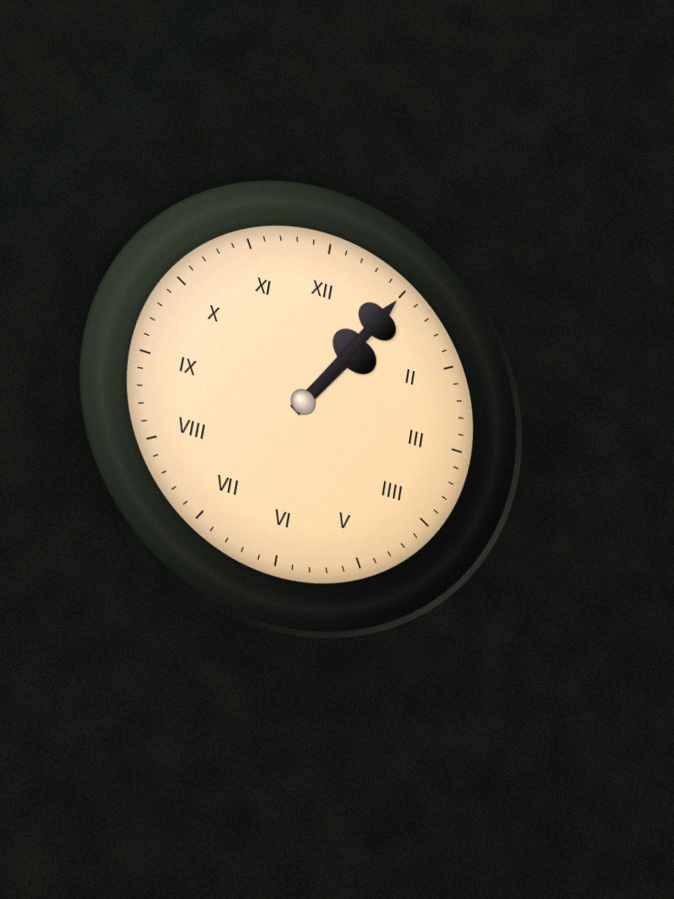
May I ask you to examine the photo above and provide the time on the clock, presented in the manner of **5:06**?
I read **1:05**
